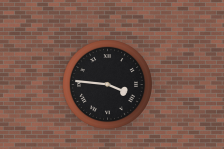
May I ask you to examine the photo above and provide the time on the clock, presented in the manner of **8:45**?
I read **3:46**
